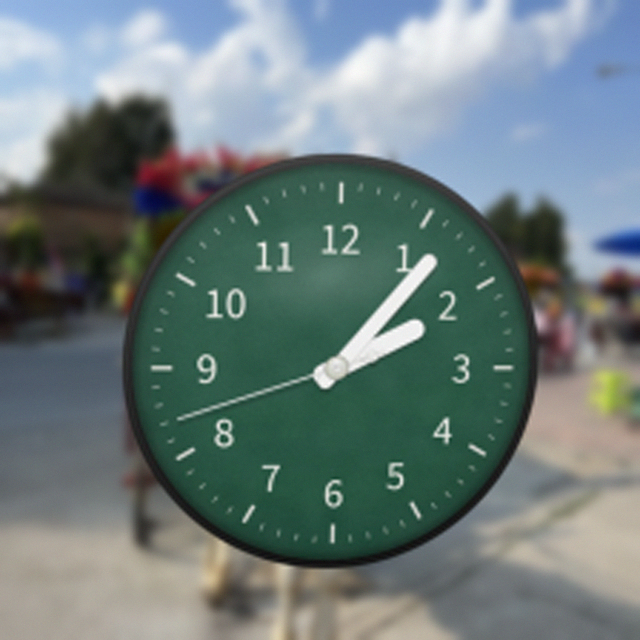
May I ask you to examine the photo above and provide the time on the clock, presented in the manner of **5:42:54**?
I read **2:06:42**
